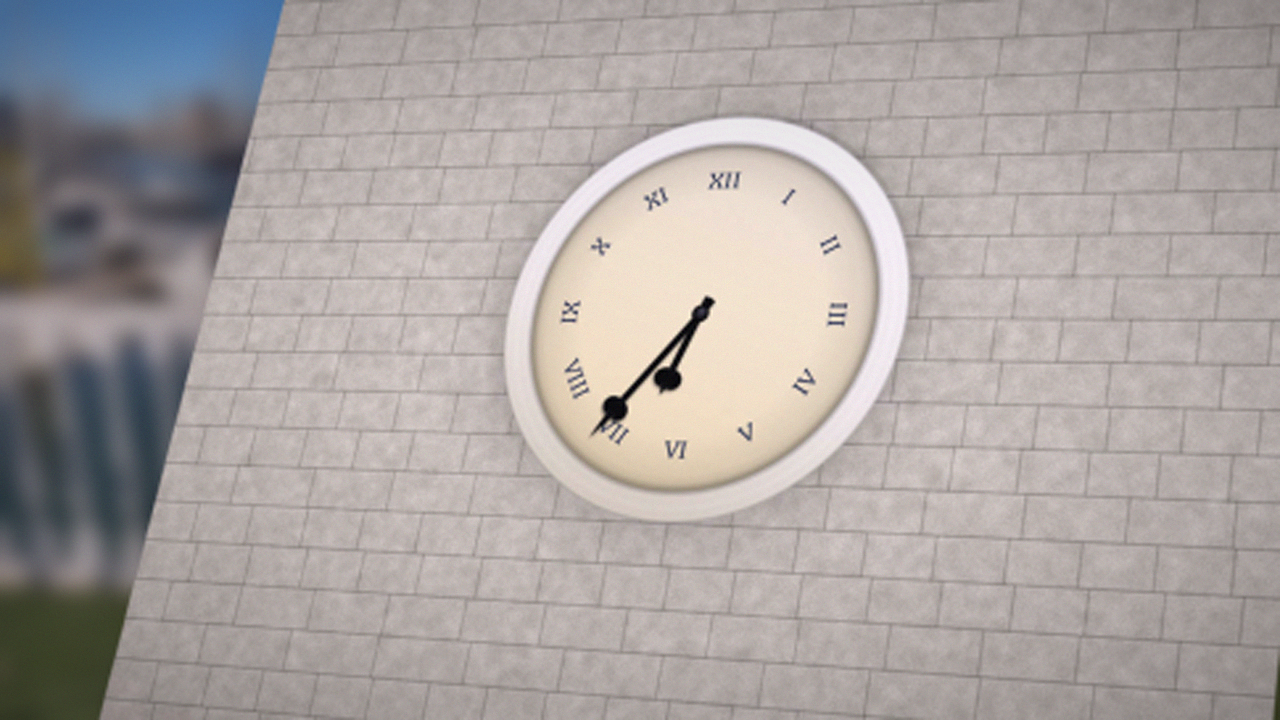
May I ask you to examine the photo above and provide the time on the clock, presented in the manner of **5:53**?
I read **6:36**
